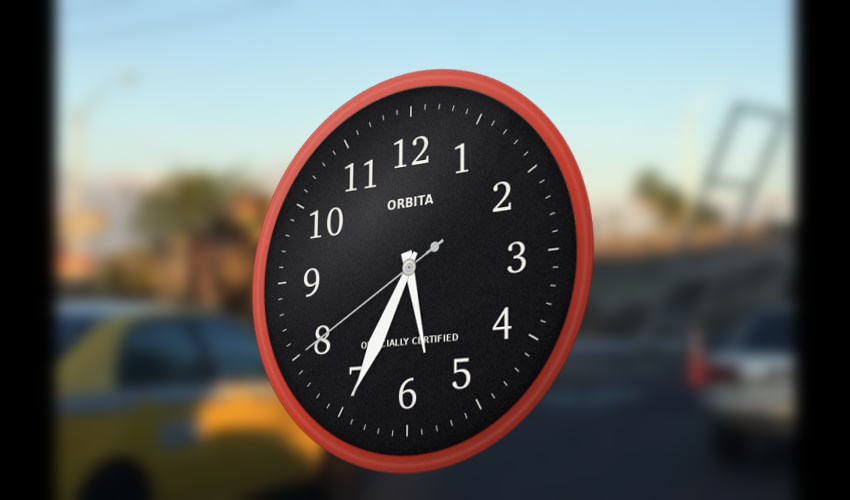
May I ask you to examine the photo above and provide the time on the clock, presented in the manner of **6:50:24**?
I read **5:34:40**
